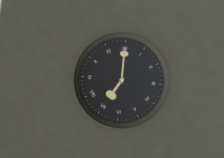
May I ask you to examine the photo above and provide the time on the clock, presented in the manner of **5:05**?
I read **7:00**
